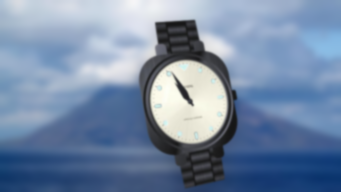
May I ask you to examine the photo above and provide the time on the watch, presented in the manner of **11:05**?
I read **10:56**
